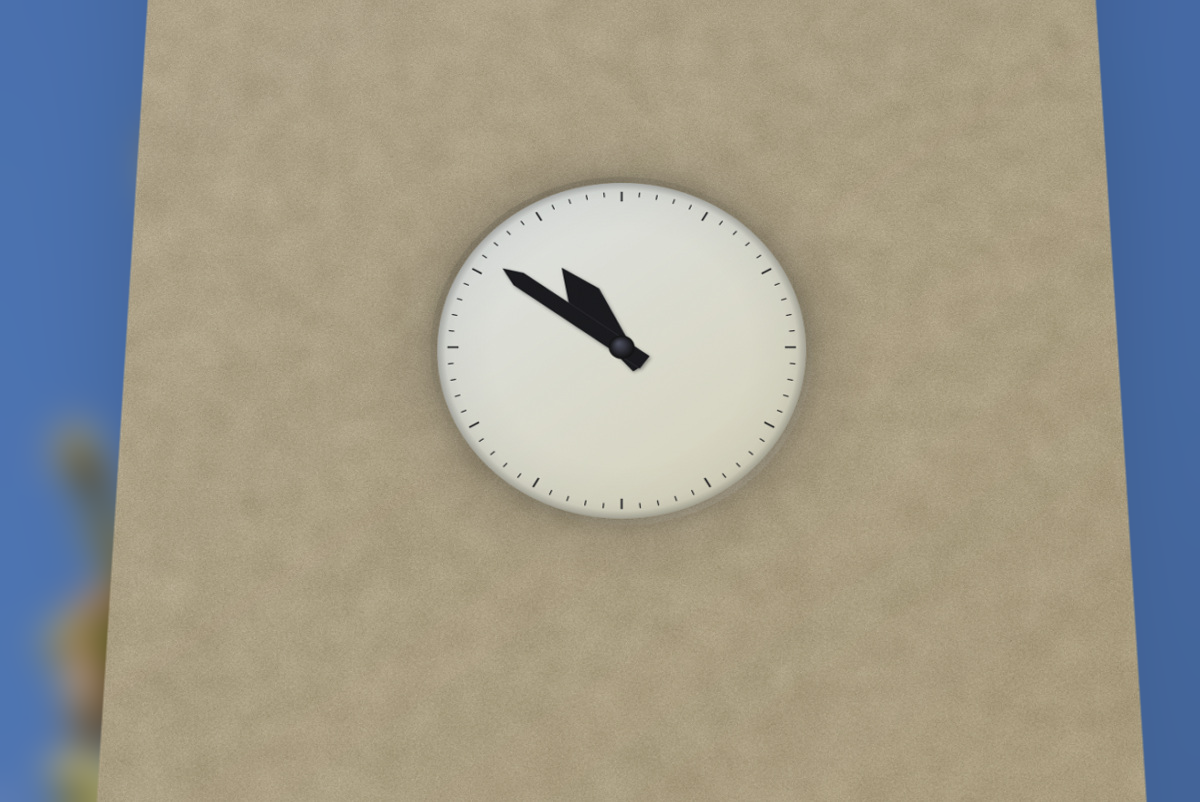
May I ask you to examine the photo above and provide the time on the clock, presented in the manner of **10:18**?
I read **10:51**
